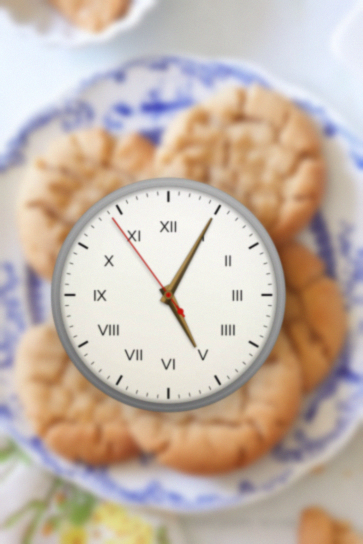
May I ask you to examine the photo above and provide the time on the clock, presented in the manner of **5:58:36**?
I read **5:04:54**
